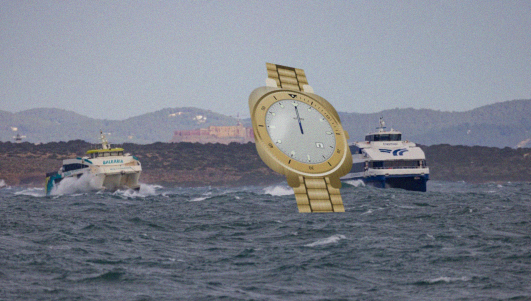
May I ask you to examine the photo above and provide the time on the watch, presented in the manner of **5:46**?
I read **12:00**
